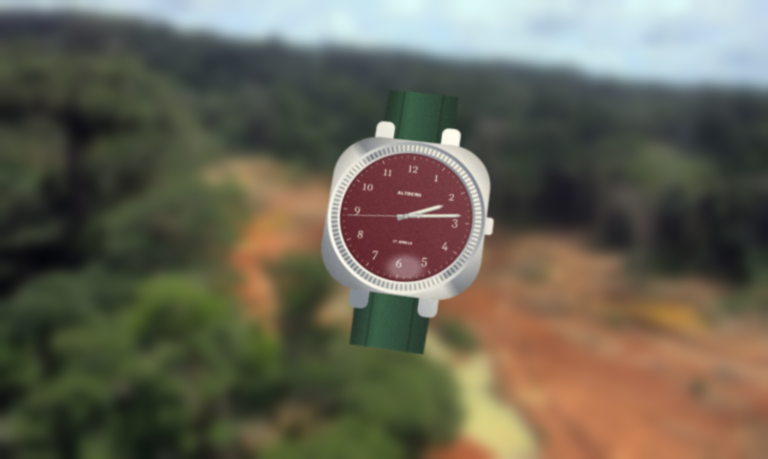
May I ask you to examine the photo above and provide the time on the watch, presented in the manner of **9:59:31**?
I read **2:13:44**
